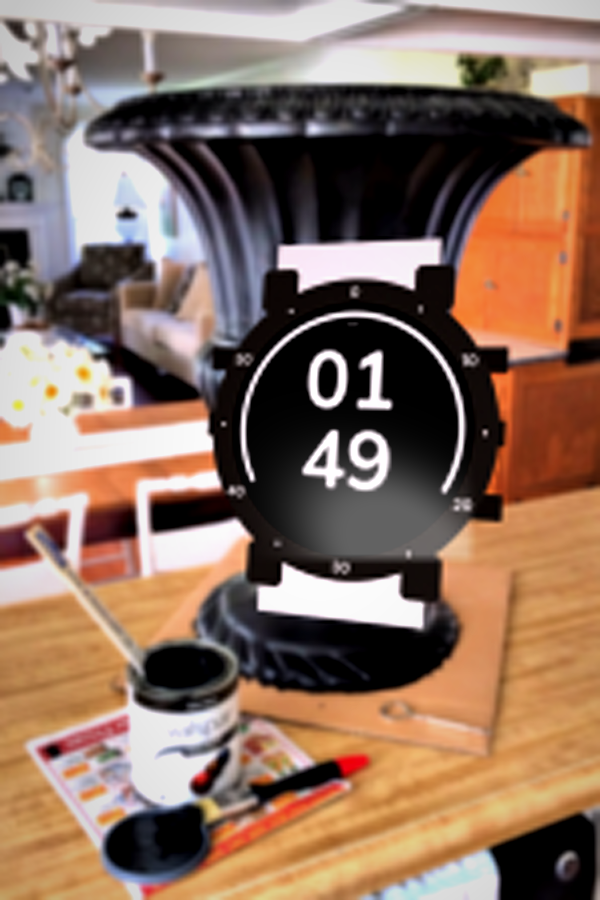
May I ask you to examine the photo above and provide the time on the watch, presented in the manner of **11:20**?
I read **1:49**
